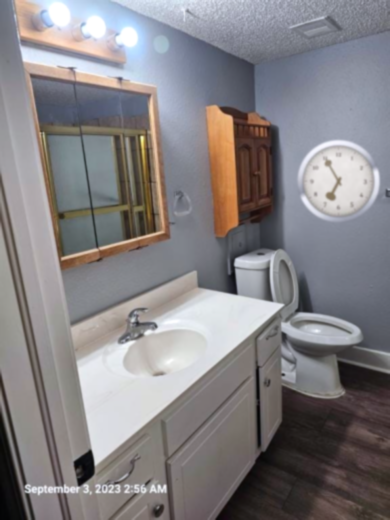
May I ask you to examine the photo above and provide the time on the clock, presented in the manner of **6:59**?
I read **6:55**
